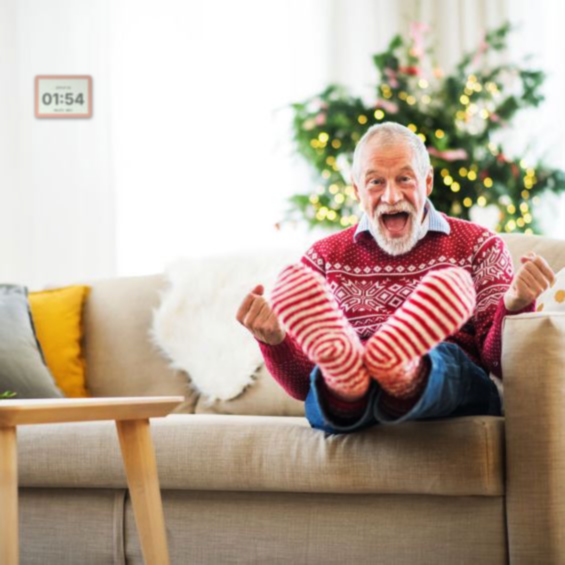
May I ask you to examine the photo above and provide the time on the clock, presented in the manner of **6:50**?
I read **1:54**
